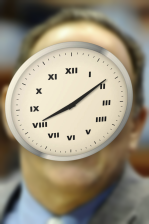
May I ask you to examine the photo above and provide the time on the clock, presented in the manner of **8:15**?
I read **8:09**
